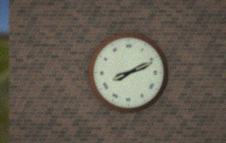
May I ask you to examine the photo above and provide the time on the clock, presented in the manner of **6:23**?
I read **8:11**
